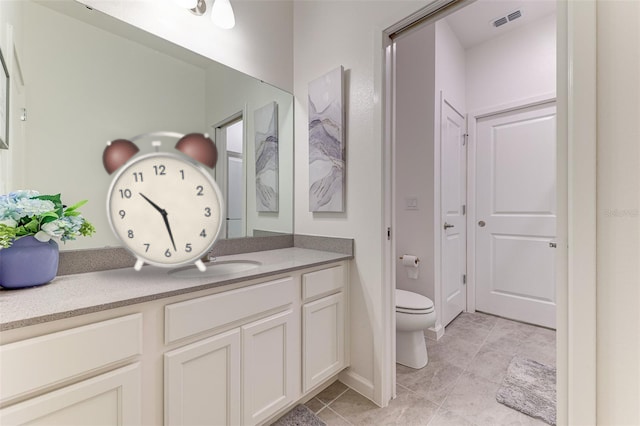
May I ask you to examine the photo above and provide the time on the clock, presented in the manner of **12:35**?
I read **10:28**
